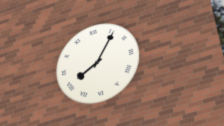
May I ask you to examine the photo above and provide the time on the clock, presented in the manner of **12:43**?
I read **8:06**
